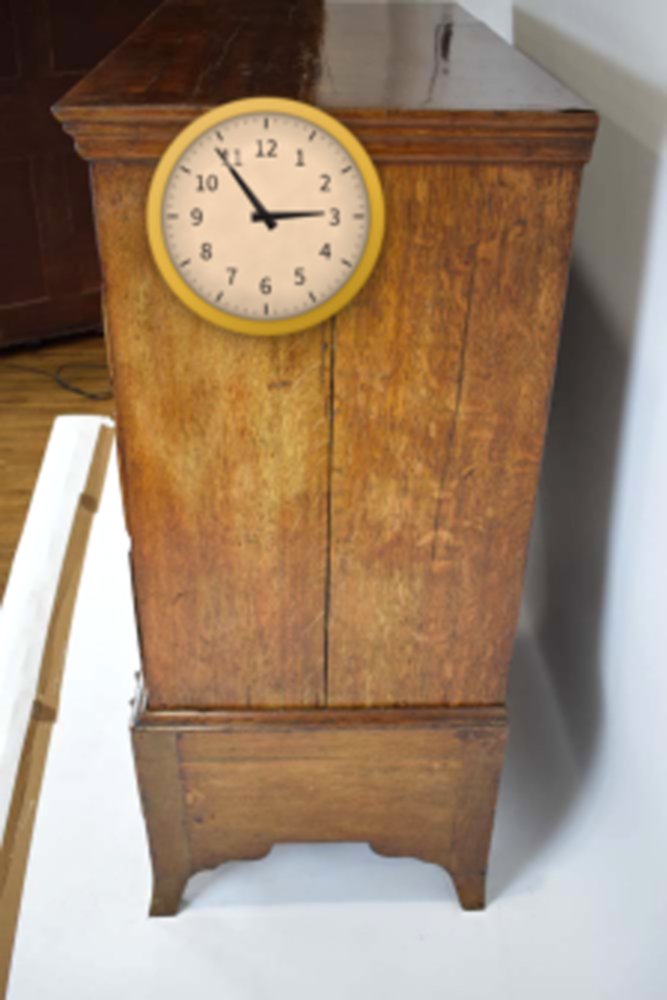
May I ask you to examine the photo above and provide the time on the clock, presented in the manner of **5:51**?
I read **2:54**
